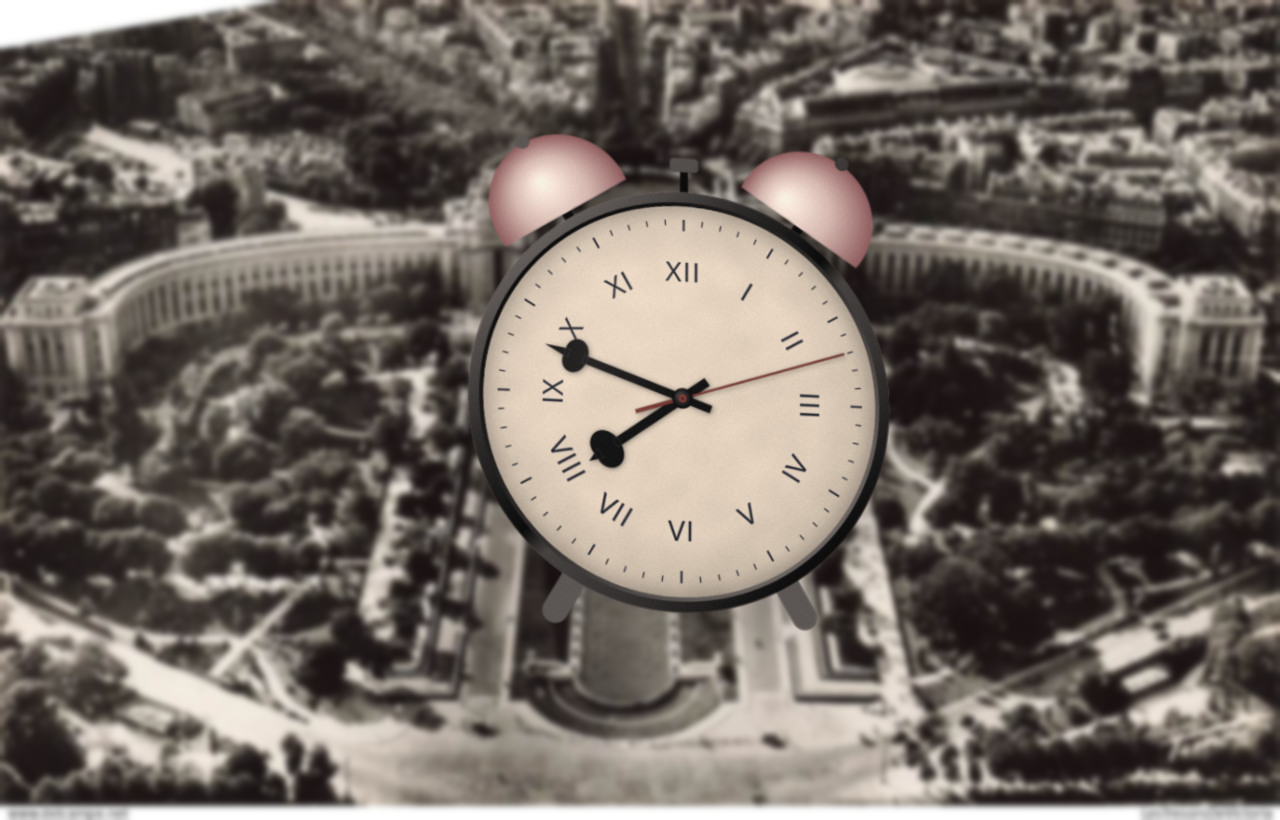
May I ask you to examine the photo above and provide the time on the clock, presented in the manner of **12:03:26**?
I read **7:48:12**
